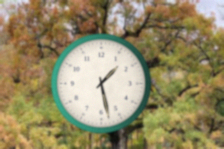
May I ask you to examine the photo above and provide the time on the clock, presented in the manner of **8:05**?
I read **1:28**
